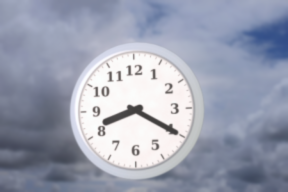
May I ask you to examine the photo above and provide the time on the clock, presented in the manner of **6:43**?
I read **8:20**
